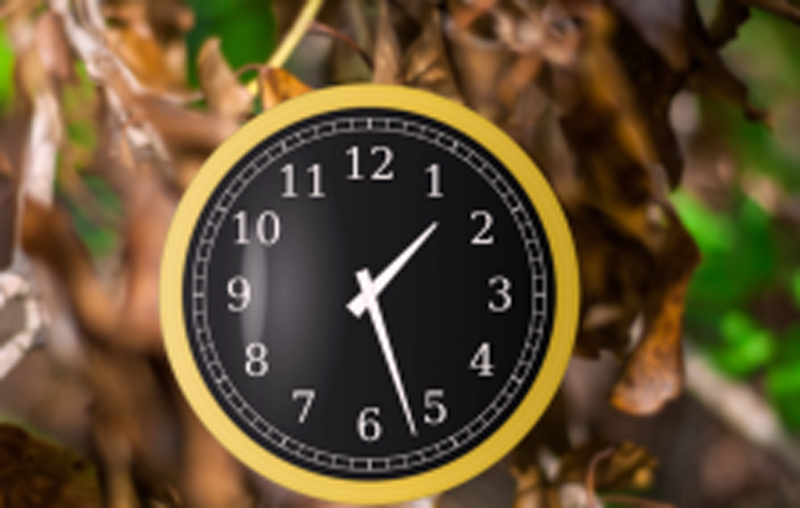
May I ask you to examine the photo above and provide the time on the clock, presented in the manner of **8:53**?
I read **1:27**
